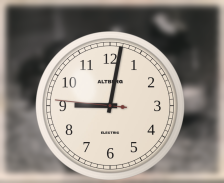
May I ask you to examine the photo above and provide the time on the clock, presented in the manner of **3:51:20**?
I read **9:01:46**
